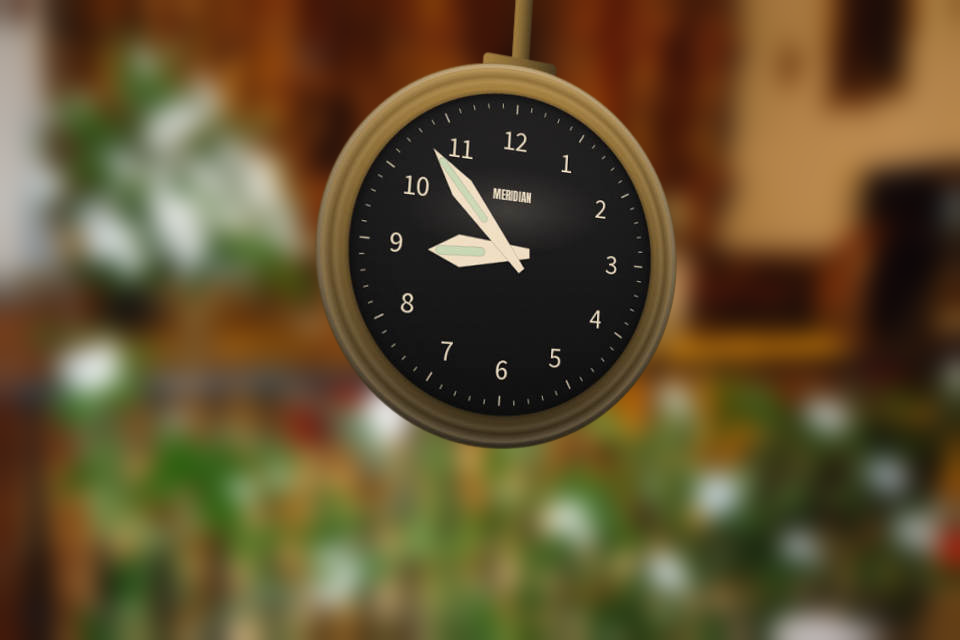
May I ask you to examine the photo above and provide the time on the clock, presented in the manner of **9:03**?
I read **8:53**
